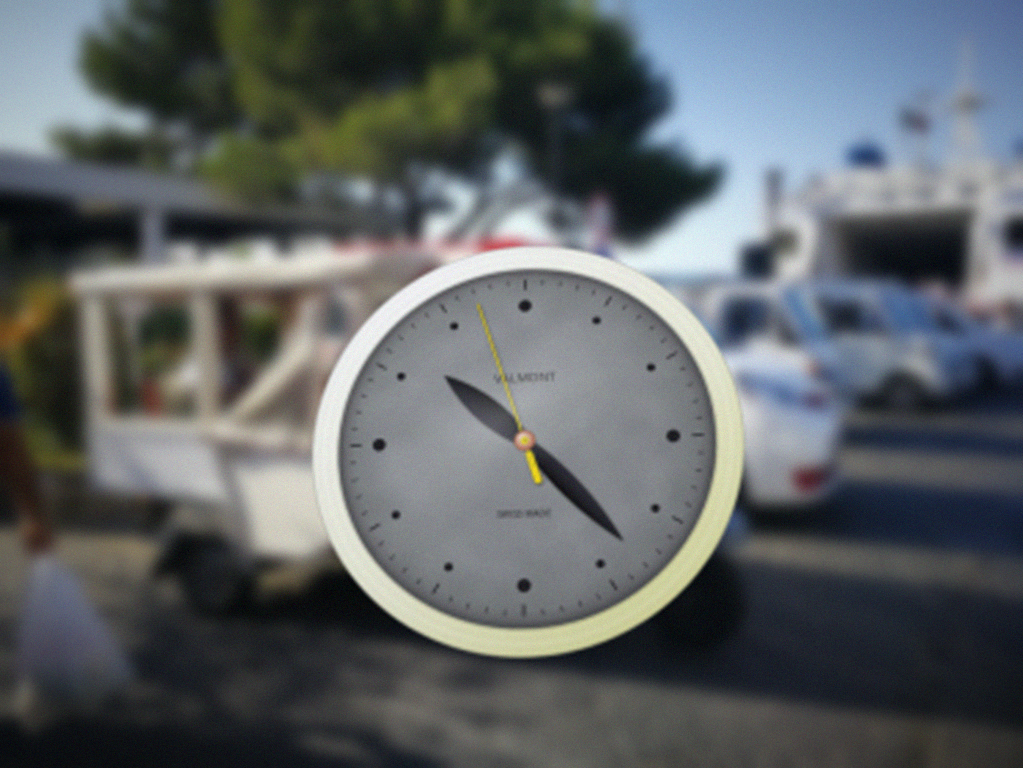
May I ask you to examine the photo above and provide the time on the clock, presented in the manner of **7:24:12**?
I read **10:22:57**
